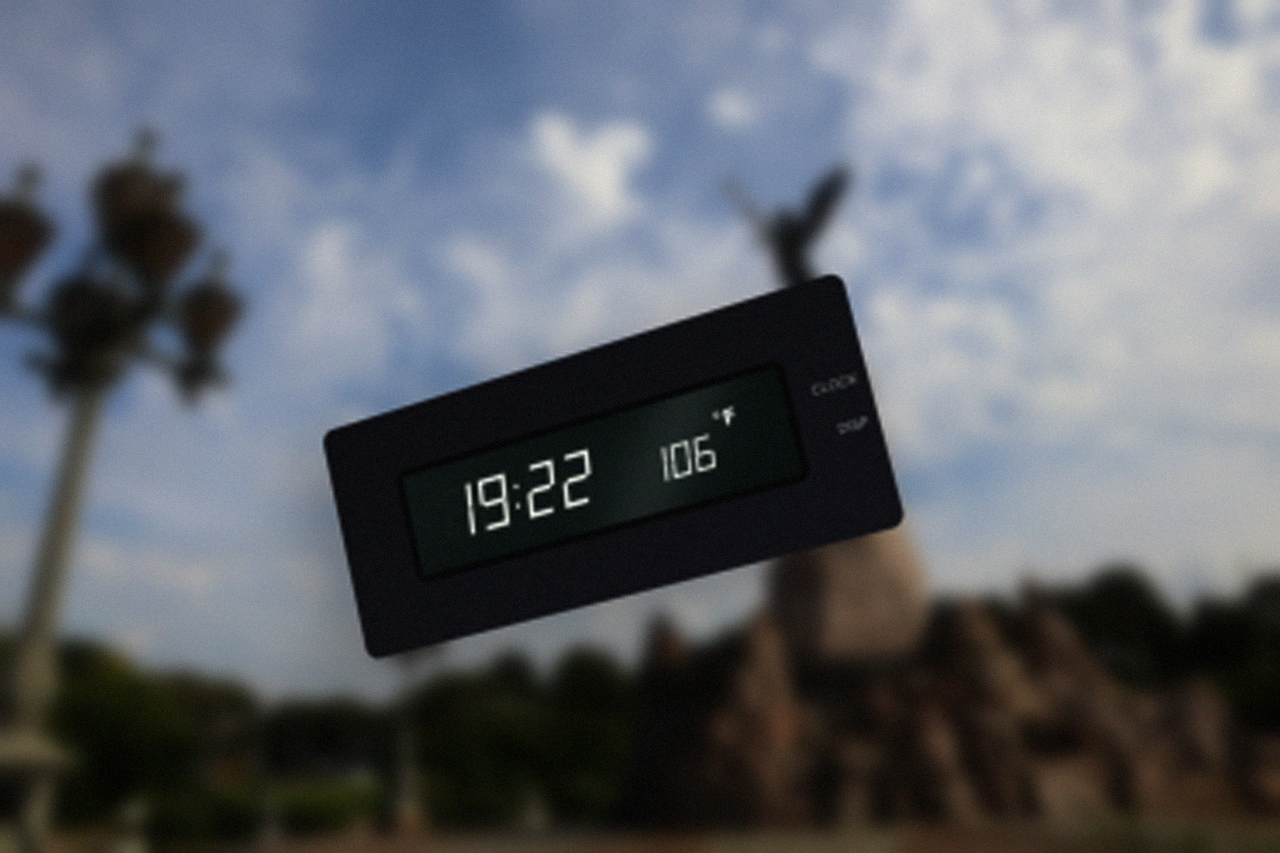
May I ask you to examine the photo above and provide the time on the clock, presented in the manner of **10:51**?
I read **19:22**
